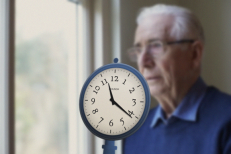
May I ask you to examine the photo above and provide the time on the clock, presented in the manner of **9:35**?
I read **11:21**
